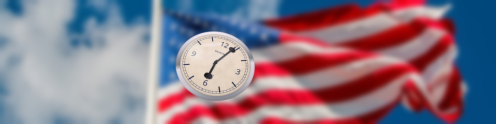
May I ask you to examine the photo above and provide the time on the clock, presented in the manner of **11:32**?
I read **6:04**
